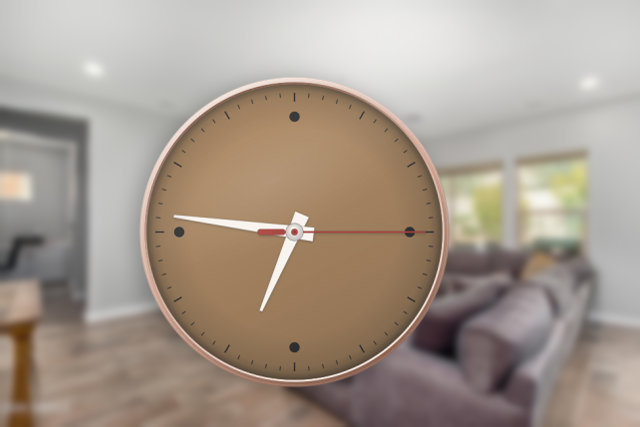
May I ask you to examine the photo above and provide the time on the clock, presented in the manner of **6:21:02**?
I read **6:46:15**
